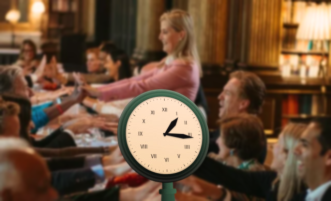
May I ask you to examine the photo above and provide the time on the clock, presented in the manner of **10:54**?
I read **1:16**
